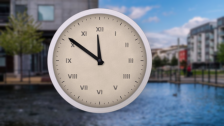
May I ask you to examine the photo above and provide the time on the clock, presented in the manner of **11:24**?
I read **11:51**
